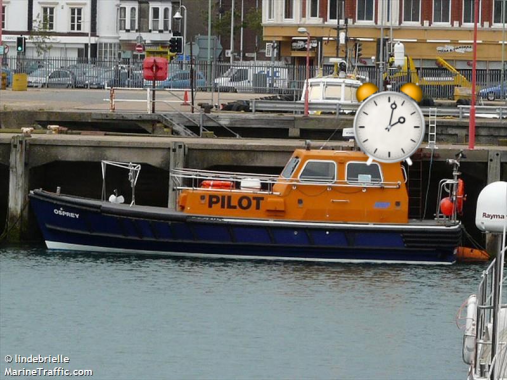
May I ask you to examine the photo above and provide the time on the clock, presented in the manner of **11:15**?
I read **2:02**
